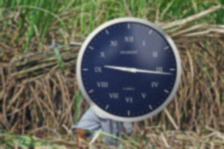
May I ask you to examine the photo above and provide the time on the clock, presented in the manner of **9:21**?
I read **9:16**
